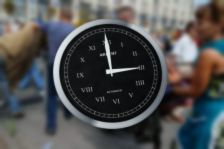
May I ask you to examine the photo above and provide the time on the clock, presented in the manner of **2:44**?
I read **3:00**
